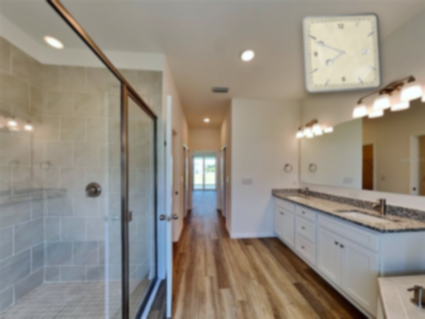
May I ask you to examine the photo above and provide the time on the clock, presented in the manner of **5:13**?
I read **7:49**
